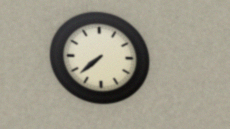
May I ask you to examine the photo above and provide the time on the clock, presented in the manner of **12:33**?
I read **7:38**
